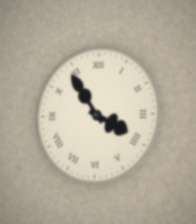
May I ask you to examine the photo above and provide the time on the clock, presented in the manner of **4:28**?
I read **3:54**
